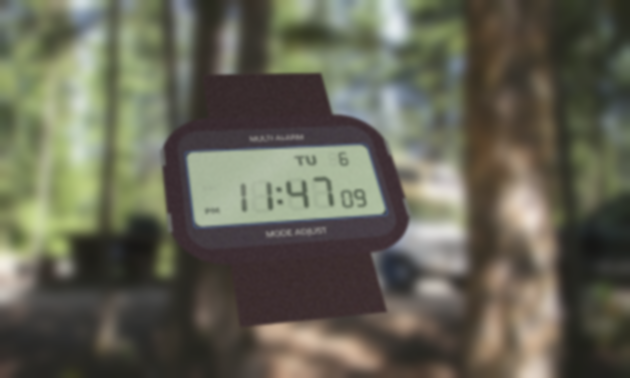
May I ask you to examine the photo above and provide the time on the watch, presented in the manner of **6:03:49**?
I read **11:47:09**
